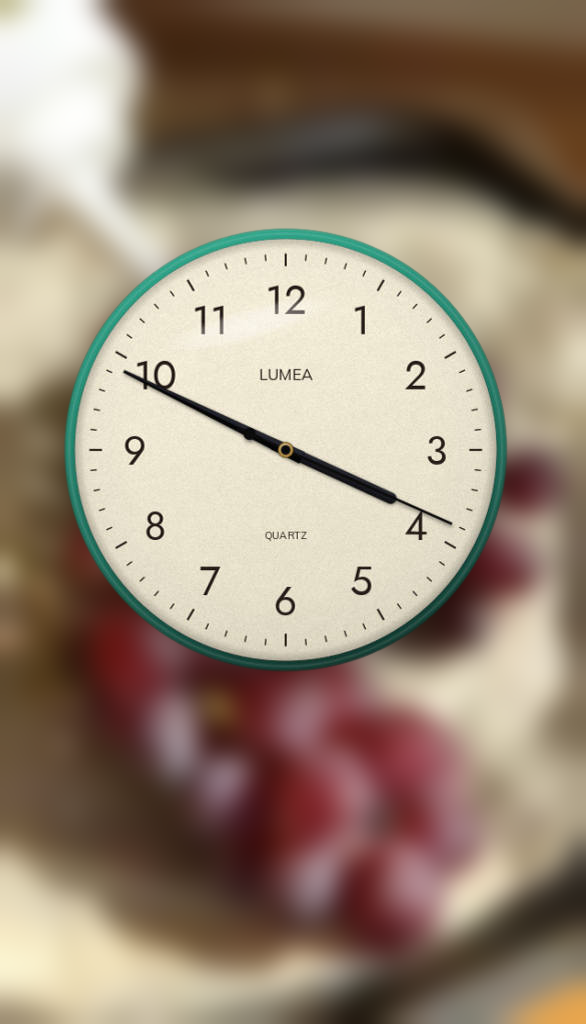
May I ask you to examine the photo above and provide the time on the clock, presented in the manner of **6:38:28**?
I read **3:49:19**
